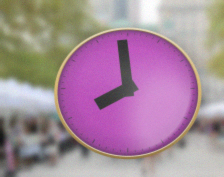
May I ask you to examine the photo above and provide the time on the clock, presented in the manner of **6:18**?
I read **7:59**
